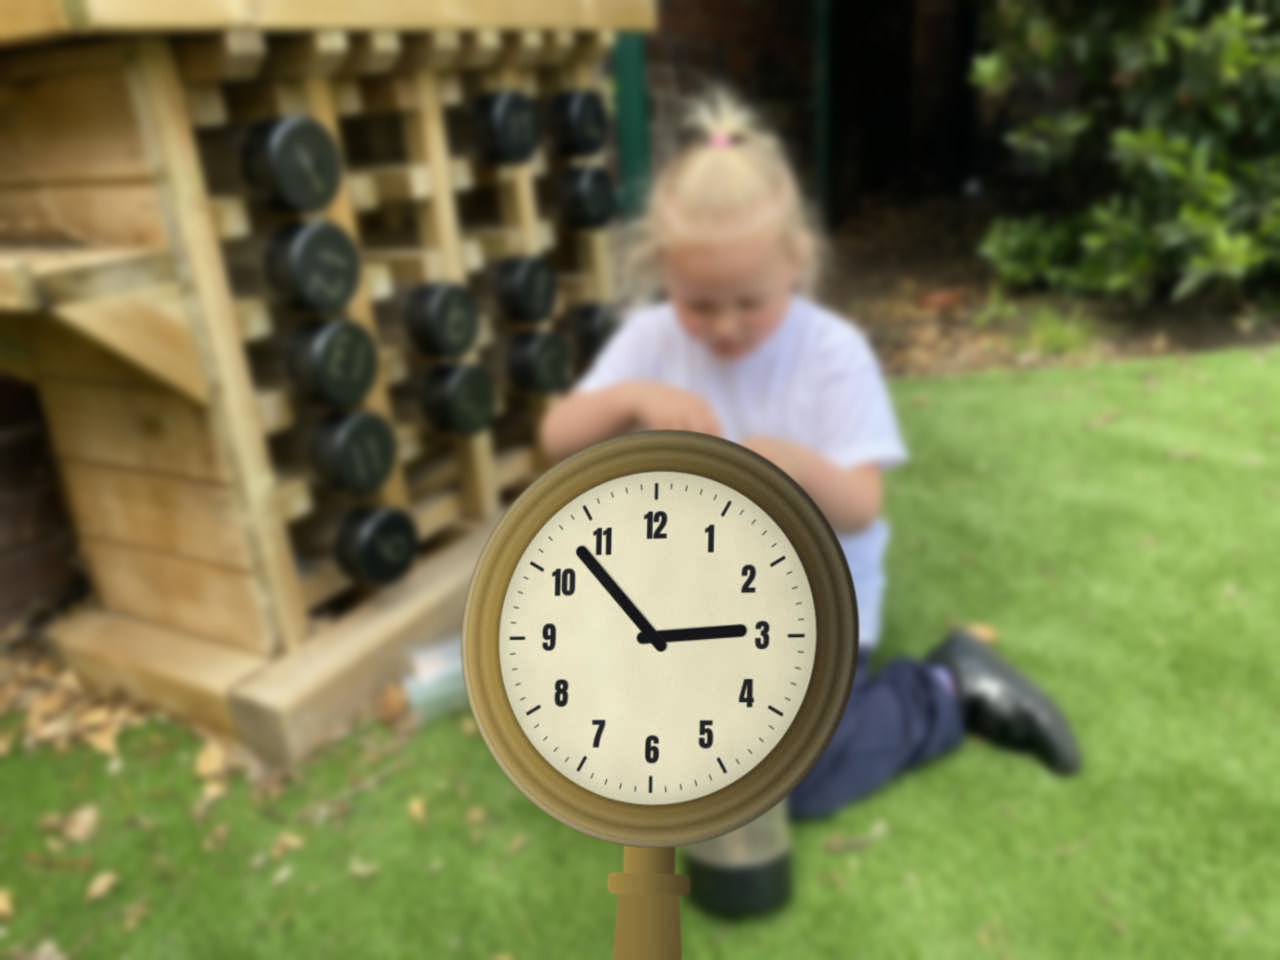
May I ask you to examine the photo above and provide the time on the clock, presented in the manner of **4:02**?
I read **2:53**
